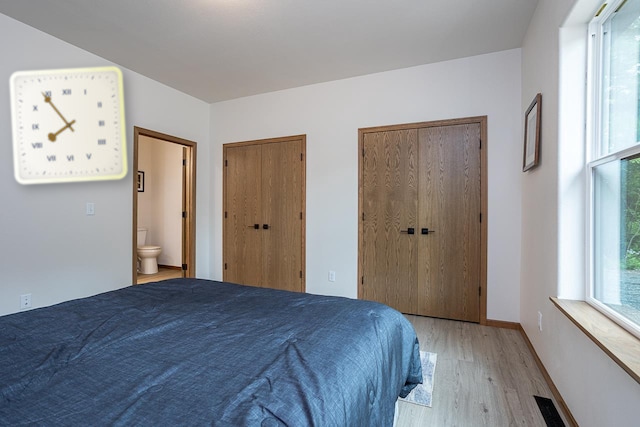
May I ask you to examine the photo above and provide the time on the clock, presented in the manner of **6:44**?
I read **7:54**
